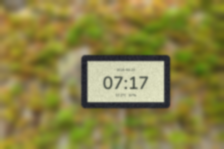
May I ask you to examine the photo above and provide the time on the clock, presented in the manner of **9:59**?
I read **7:17**
